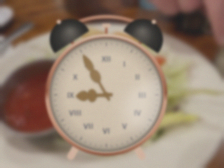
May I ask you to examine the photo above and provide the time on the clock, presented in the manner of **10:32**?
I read **8:55**
